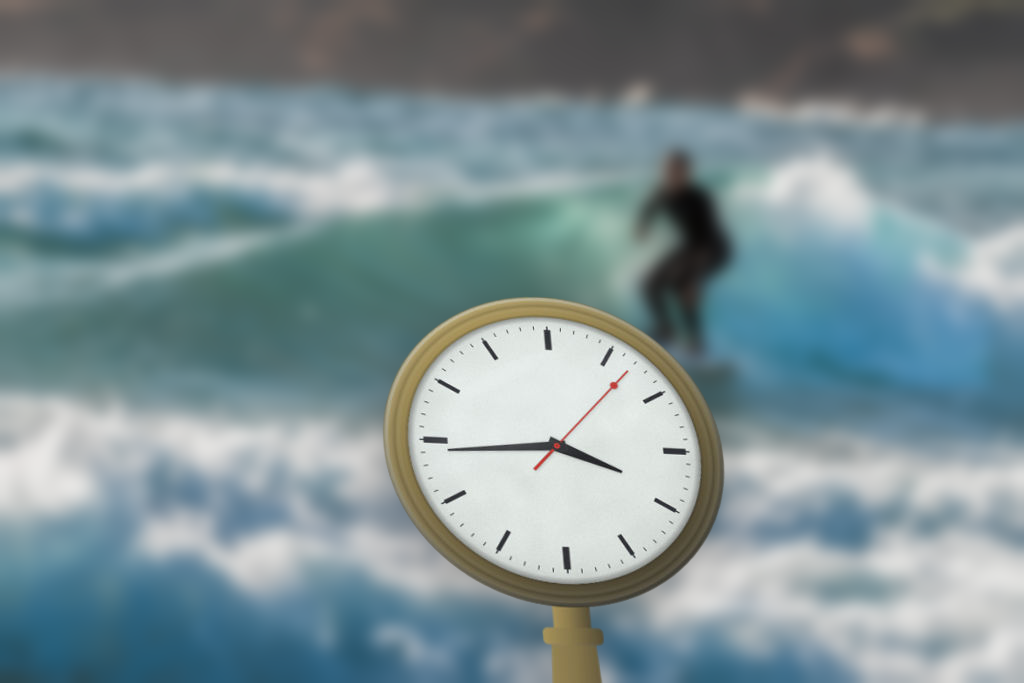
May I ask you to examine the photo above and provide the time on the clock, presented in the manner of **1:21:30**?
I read **3:44:07**
